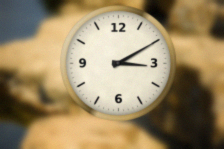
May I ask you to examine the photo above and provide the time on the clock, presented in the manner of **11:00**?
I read **3:10**
